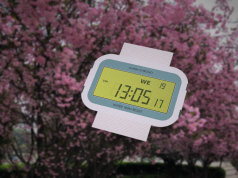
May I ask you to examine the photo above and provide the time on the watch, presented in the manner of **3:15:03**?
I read **13:05:17**
